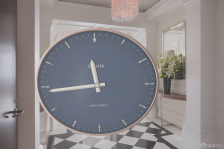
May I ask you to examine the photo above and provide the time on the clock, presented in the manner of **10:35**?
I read **11:44**
